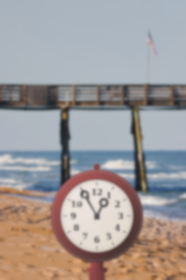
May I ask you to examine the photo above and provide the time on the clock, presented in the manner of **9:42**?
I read **12:55**
